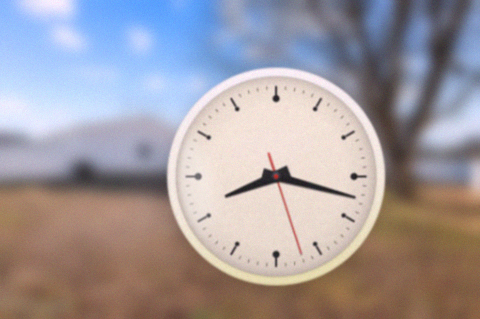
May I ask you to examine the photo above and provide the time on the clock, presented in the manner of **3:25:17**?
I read **8:17:27**
